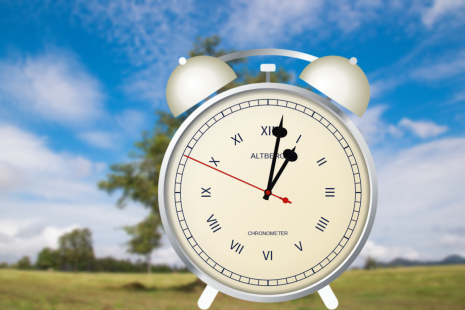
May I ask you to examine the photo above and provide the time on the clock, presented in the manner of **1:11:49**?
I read **1:01:49**
